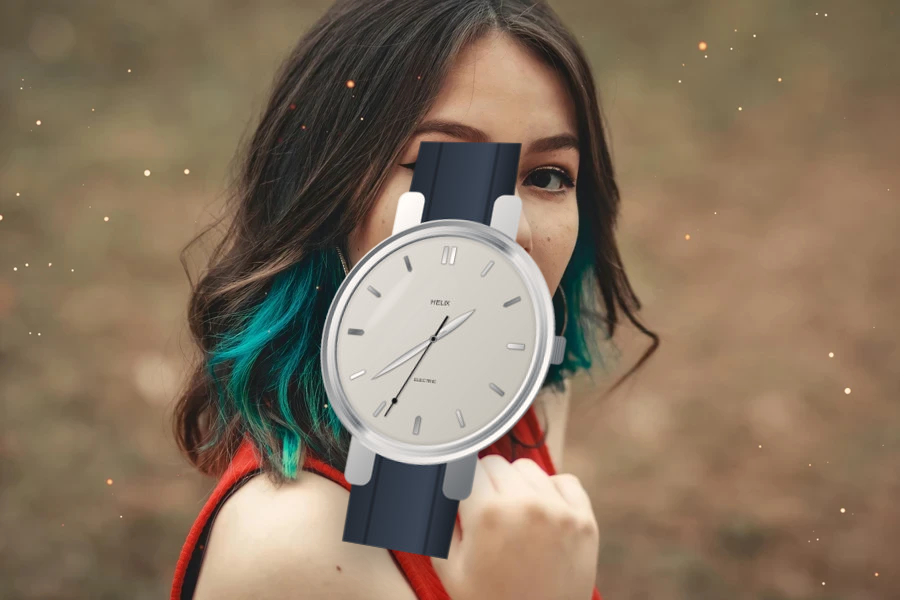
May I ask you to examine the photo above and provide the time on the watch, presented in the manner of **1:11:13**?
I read **1:38:34**
